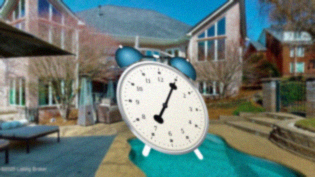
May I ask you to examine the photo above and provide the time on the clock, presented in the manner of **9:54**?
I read **7:05**
